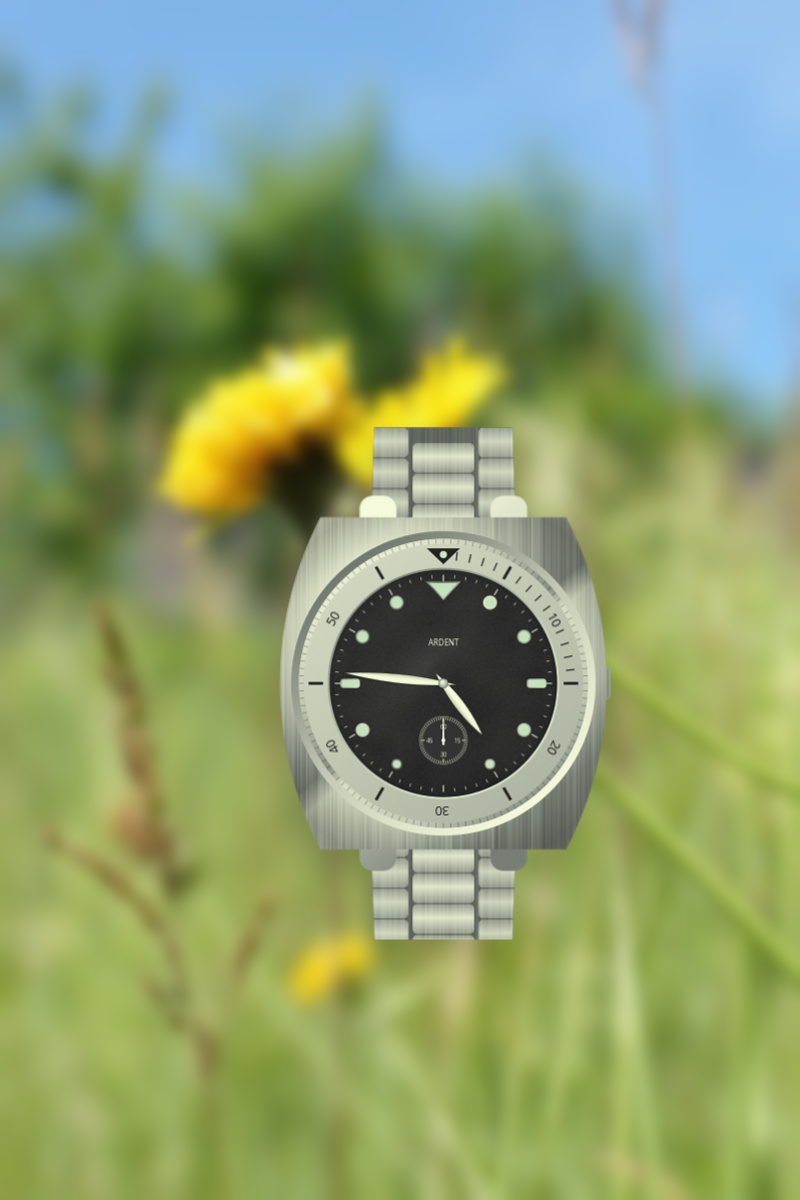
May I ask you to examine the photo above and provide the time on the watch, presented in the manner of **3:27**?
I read **4:46**
